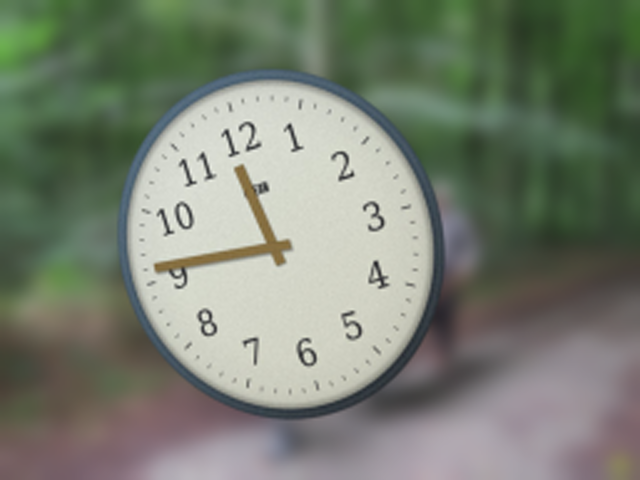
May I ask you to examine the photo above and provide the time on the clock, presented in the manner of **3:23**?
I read **11:46**
